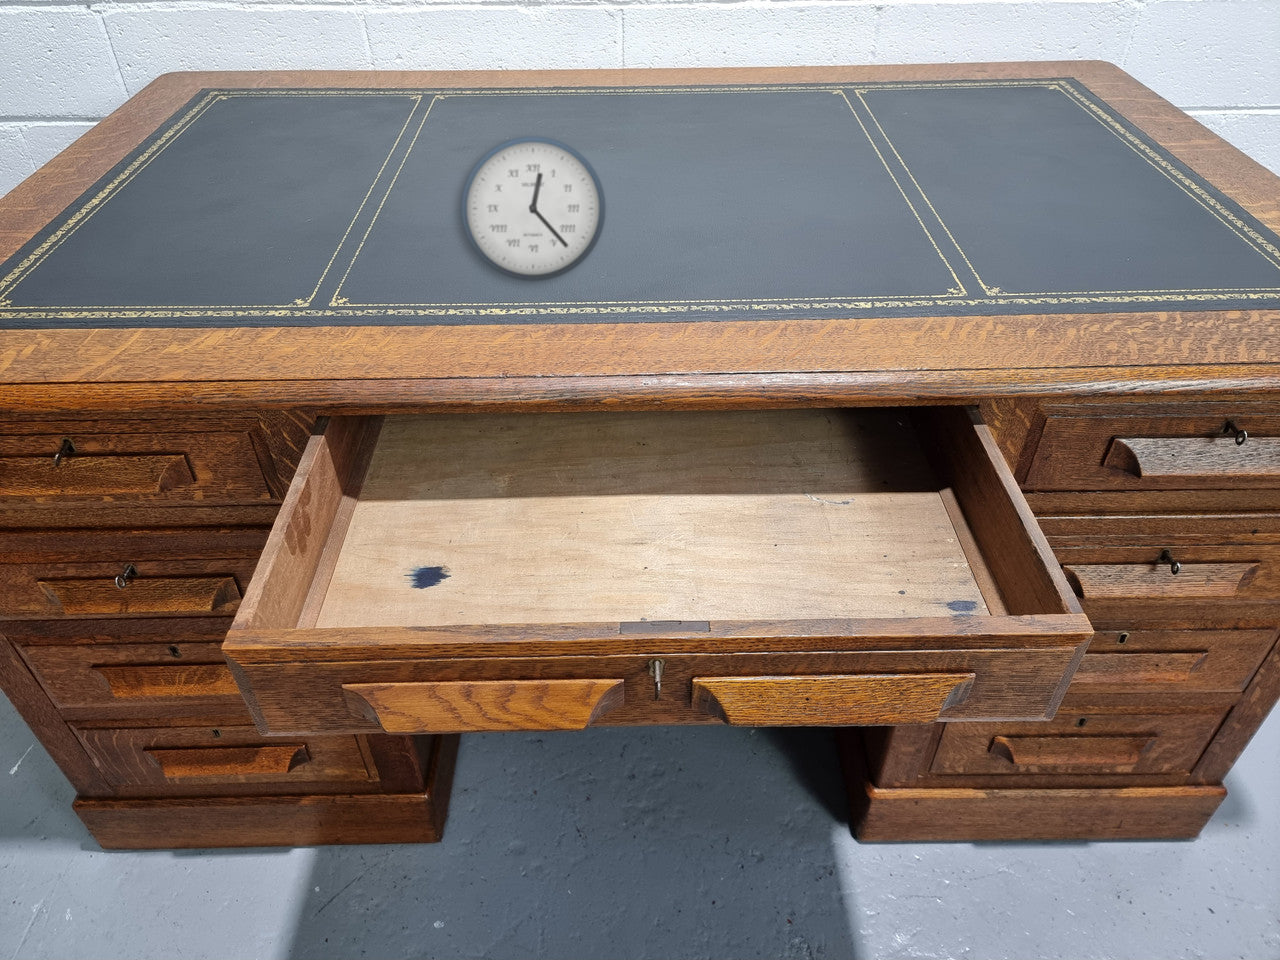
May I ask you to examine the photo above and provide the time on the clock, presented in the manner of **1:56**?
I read **12:23**
